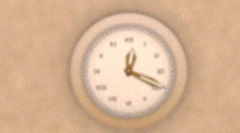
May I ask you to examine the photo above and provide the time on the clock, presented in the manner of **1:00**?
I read **12:19**
